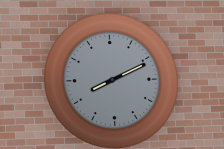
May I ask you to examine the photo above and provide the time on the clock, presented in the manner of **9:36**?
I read **8:11**
